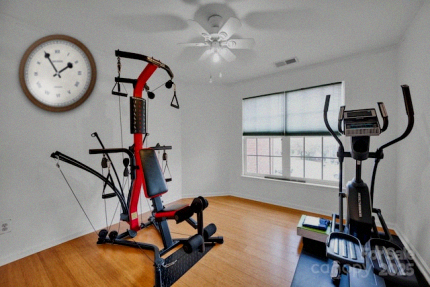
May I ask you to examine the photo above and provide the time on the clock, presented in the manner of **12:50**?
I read **1:55**
